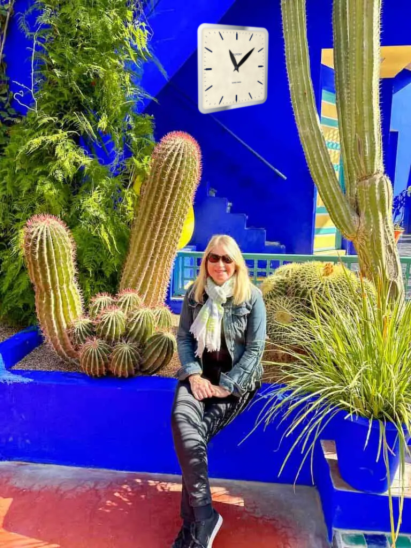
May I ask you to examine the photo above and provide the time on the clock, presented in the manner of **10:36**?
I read **11:08**
